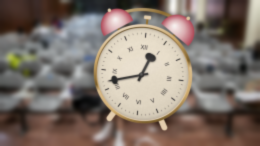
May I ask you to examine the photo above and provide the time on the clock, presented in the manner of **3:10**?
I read **12:42**
